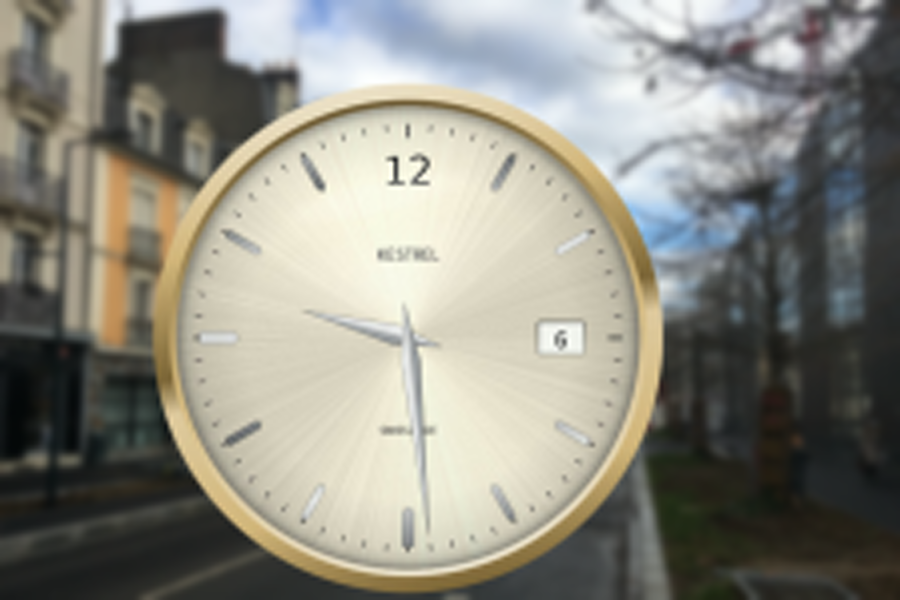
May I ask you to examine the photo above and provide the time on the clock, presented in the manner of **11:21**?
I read **9:29**
